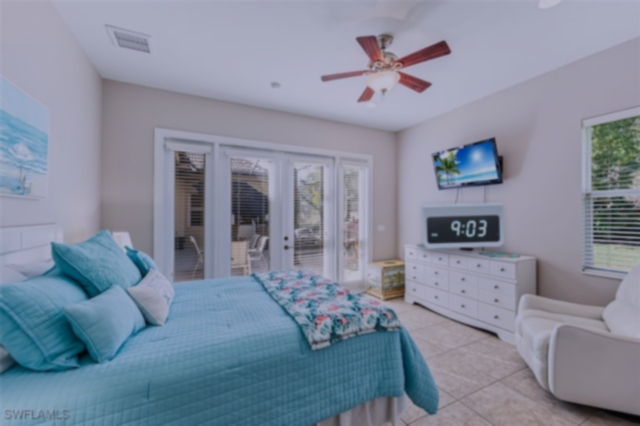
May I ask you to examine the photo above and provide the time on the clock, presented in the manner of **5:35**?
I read **9:03**
